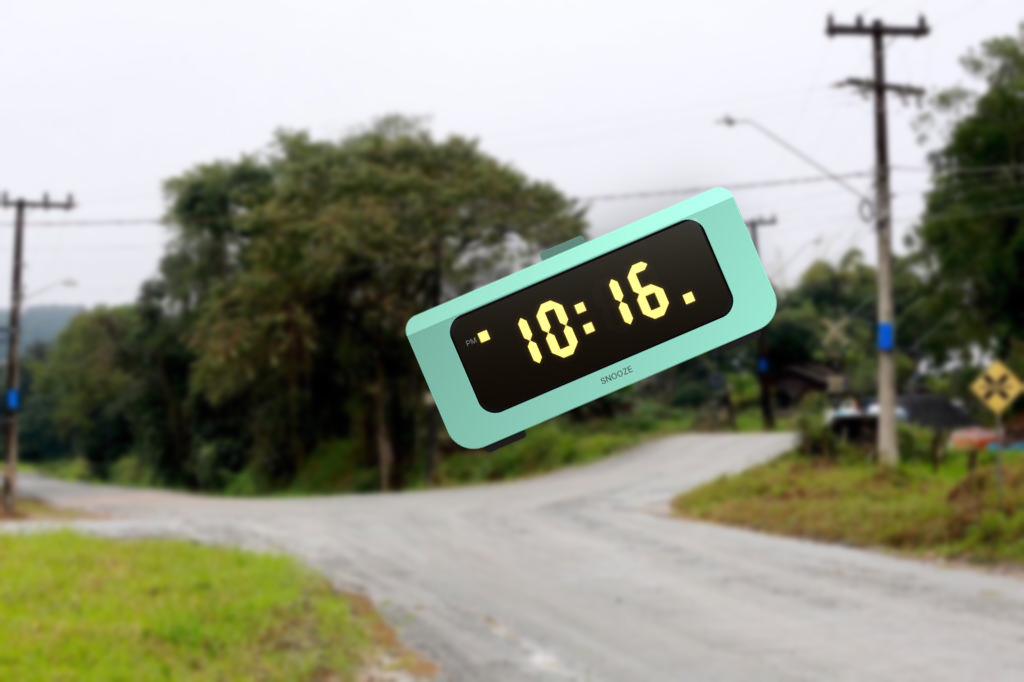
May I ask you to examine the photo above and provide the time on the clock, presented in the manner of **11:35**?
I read **10:16**
